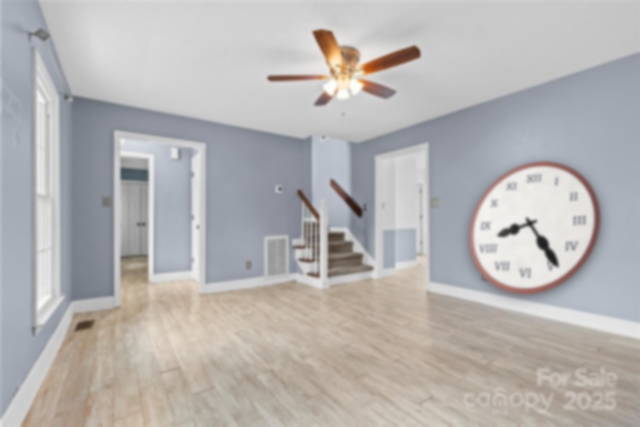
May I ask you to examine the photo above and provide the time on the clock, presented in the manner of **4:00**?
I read **8:24**
